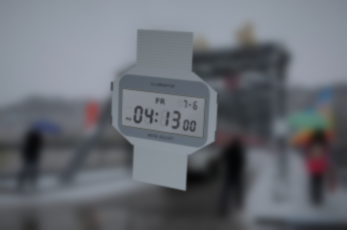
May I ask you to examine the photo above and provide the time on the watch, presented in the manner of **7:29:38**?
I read **4:13:00**
